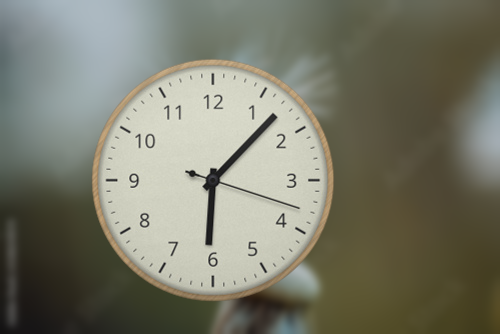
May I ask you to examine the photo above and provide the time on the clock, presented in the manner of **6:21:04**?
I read **6:07:18**
